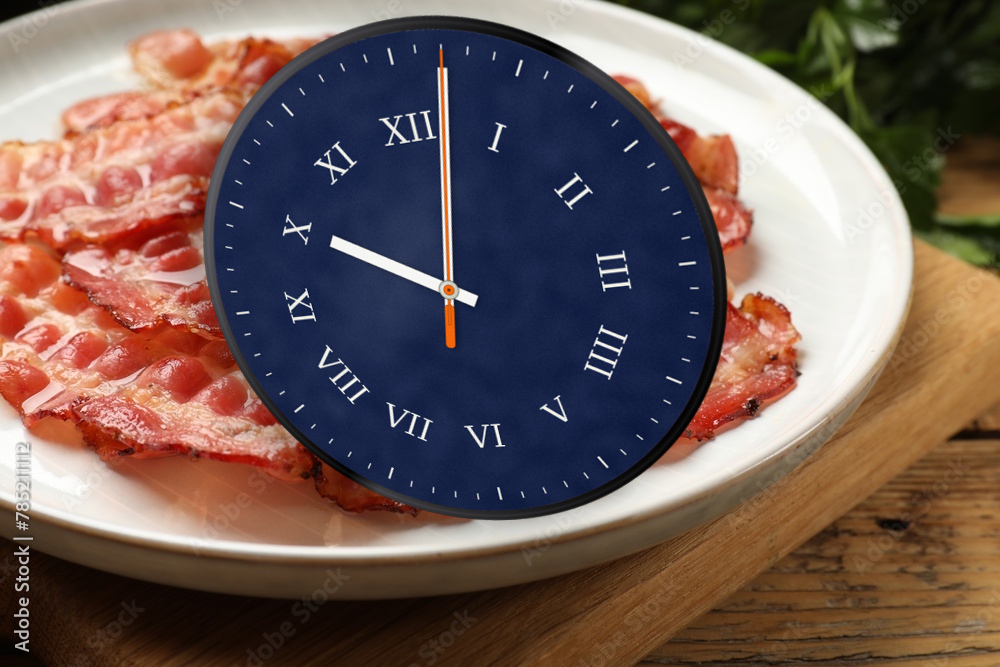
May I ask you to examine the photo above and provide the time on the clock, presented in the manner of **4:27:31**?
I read **10:02:02**
